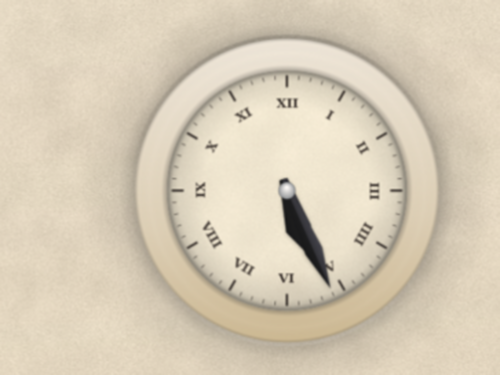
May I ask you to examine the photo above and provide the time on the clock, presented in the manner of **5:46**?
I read **5:26**
